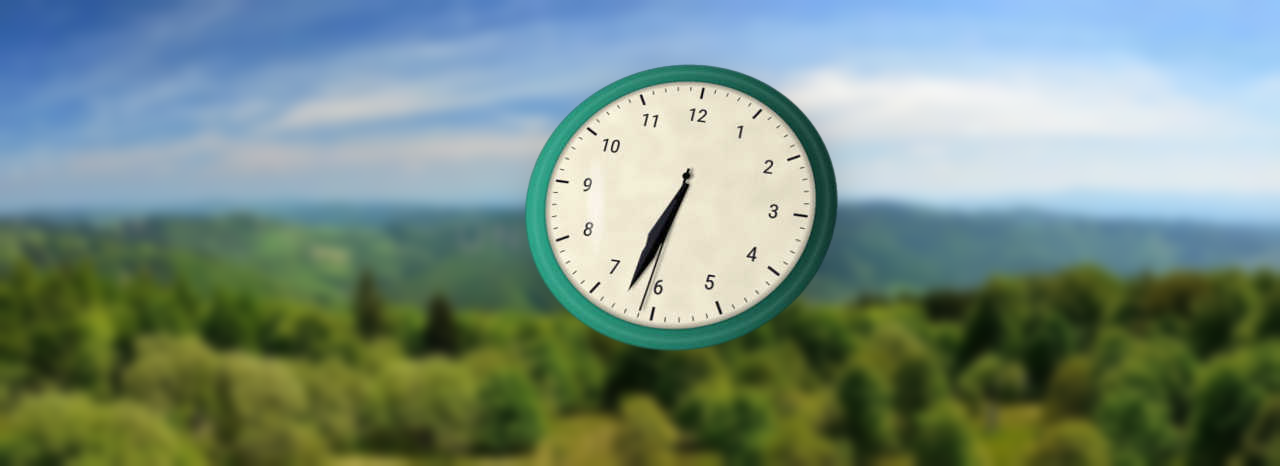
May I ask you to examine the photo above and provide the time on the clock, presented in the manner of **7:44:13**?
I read **6:32:31**
